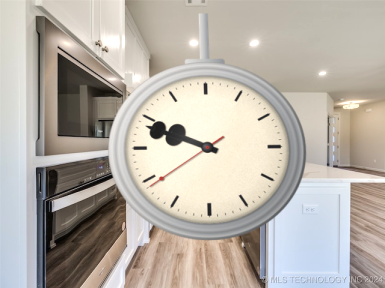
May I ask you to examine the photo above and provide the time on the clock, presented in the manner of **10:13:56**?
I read **9:48:39**
